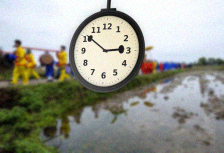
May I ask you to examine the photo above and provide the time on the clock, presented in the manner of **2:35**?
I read **2:51**
